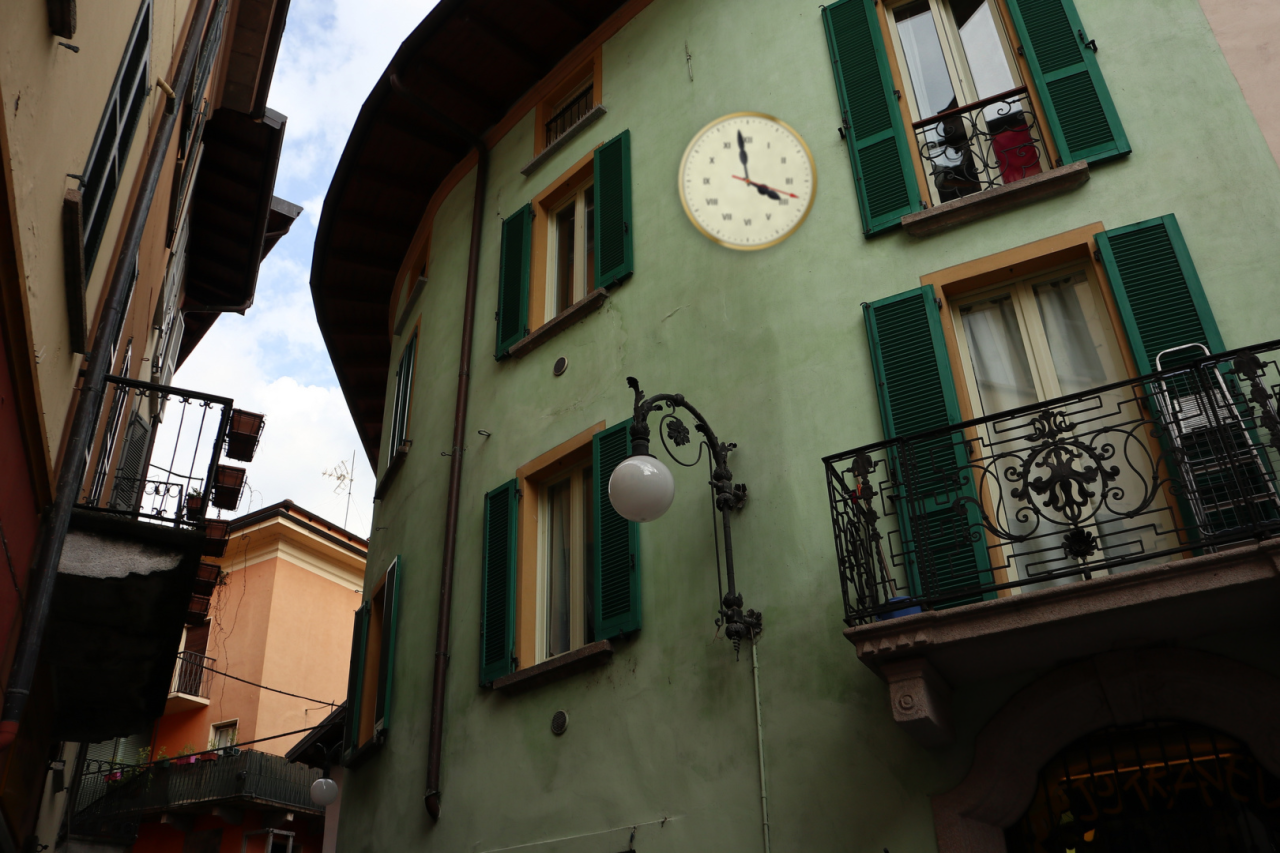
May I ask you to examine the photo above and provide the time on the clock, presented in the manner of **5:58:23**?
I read **3:58:18**
